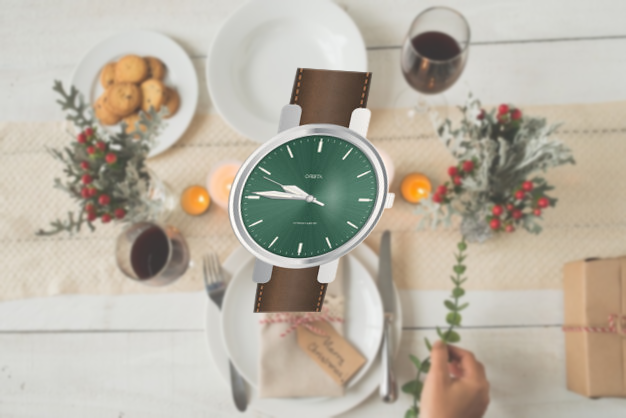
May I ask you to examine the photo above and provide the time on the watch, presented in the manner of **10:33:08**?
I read **9:45:49**
